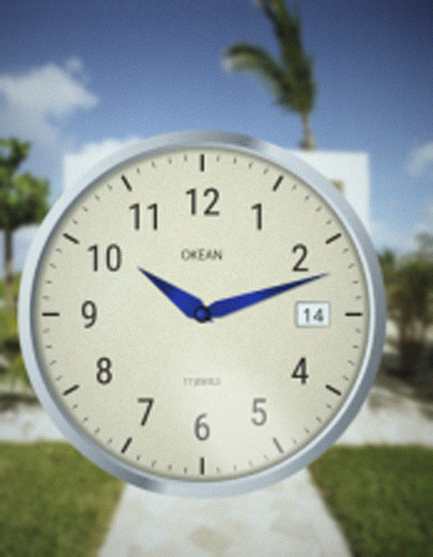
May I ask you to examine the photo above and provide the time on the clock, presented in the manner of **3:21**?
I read **10:12**
